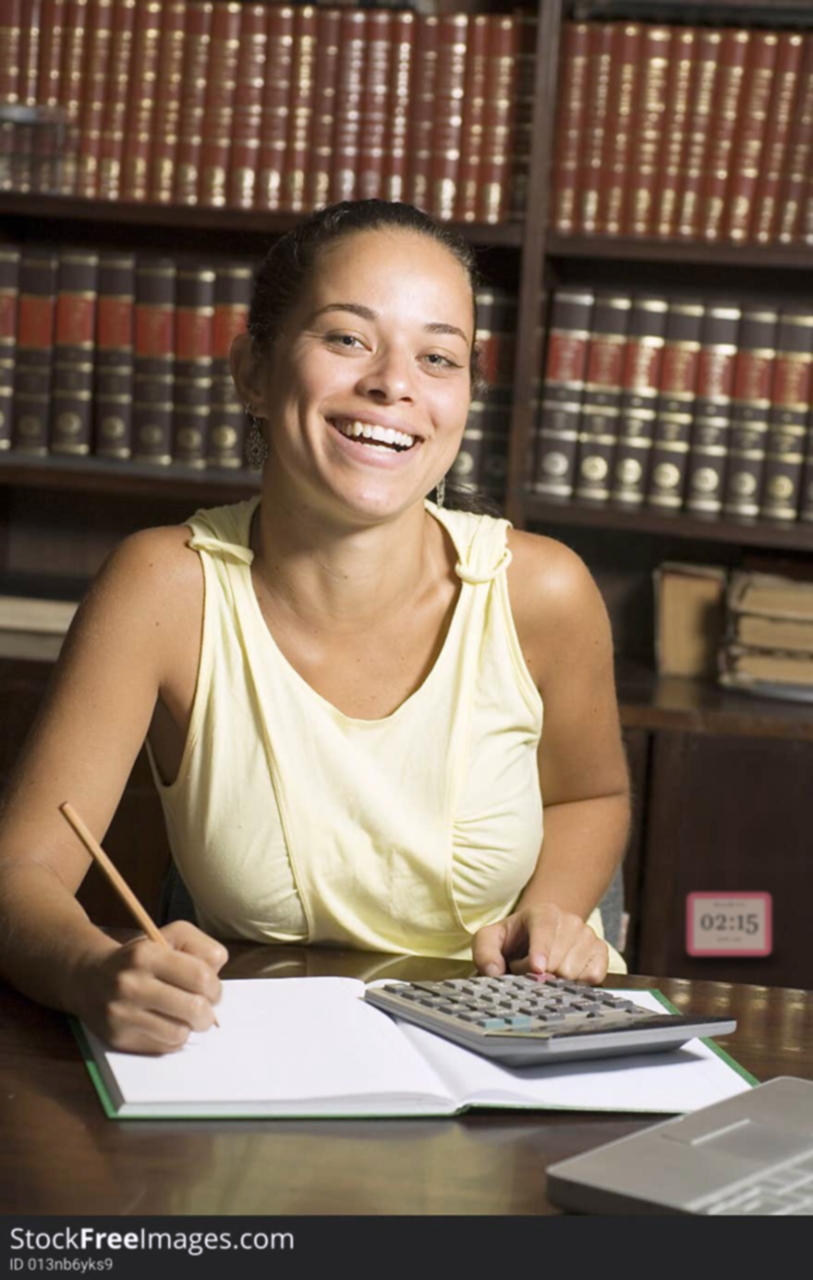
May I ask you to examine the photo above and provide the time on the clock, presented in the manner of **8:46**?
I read **2:15**
